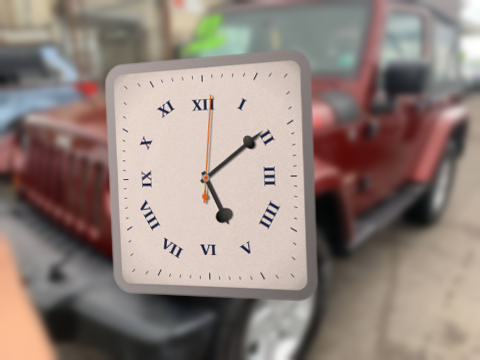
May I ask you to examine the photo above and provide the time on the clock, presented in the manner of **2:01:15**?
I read **5:09:01**
